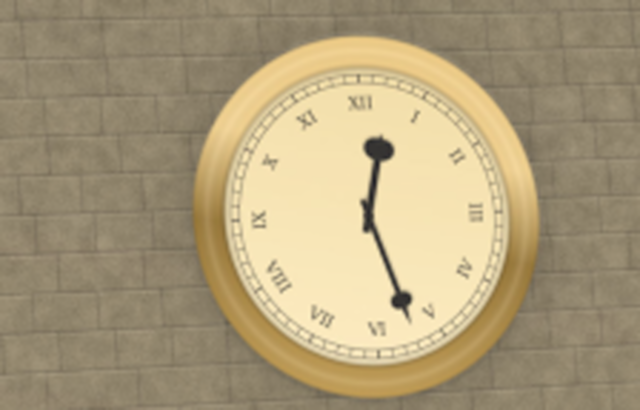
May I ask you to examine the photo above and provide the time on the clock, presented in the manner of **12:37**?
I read **12:27**
